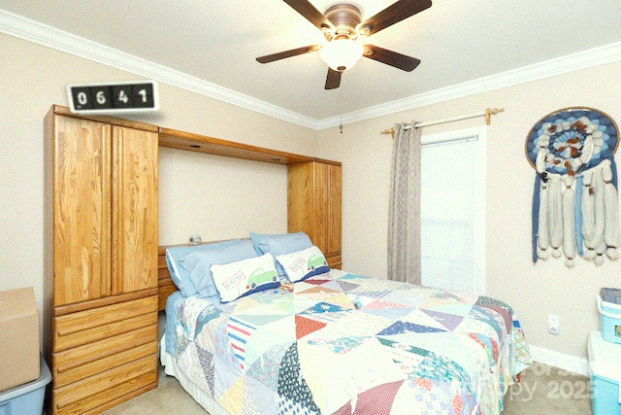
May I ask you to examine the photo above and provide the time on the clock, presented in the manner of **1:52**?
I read **6:41**
